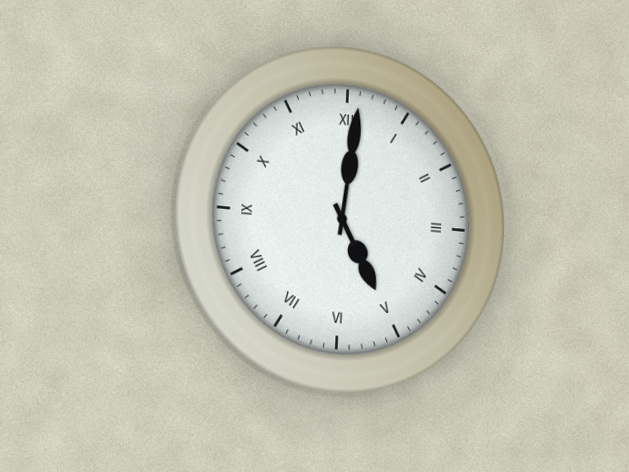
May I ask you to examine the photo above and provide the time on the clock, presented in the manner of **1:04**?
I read **5:01**
